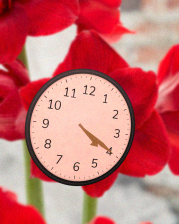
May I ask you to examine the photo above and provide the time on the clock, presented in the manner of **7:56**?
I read **4:20**
